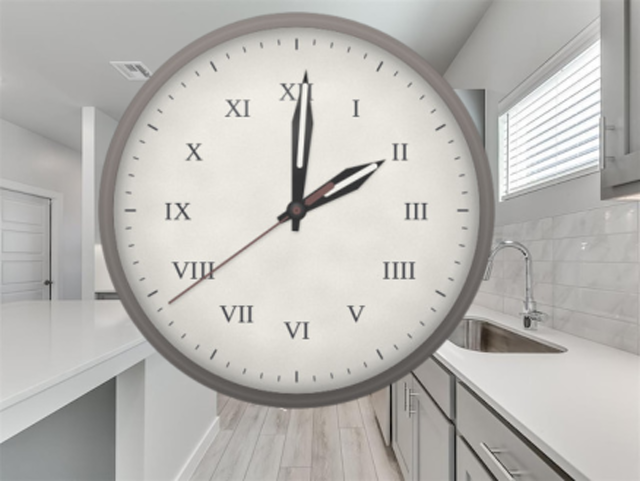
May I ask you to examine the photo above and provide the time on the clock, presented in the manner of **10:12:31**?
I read **2:00:39**
